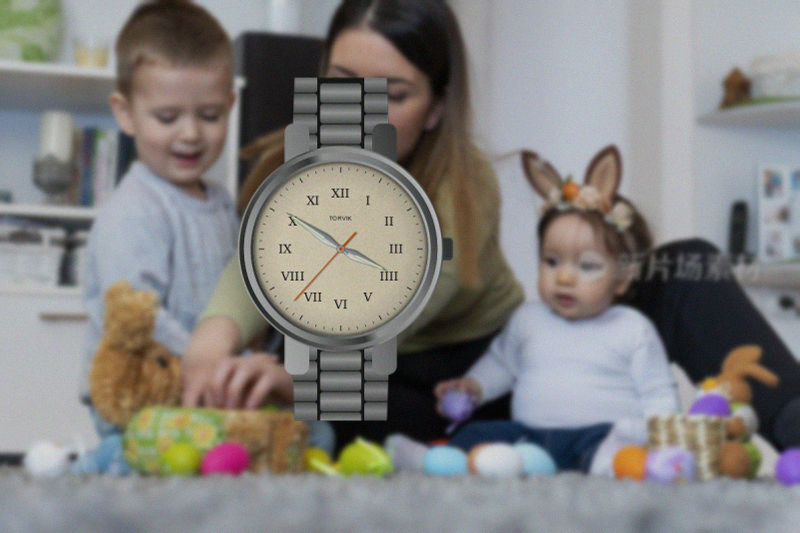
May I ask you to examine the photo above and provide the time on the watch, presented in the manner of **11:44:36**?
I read **3:50:37**
